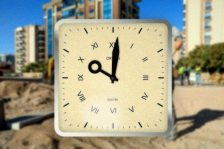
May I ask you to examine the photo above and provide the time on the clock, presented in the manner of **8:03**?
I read **10:01**
